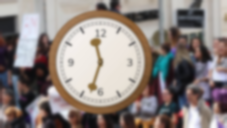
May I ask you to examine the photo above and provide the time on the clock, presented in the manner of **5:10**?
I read **11:33**
